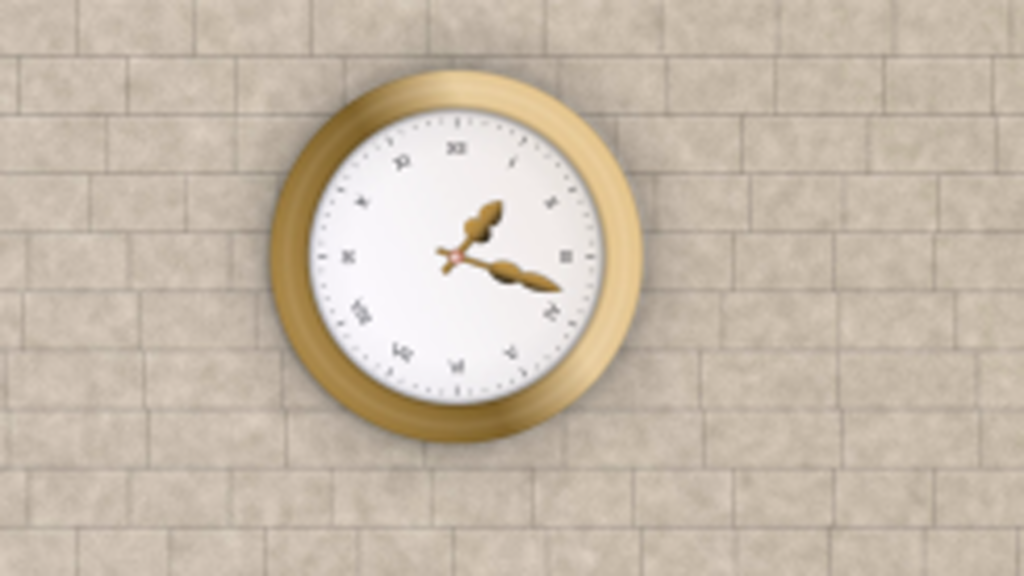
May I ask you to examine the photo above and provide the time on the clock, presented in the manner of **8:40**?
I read **1:18**
